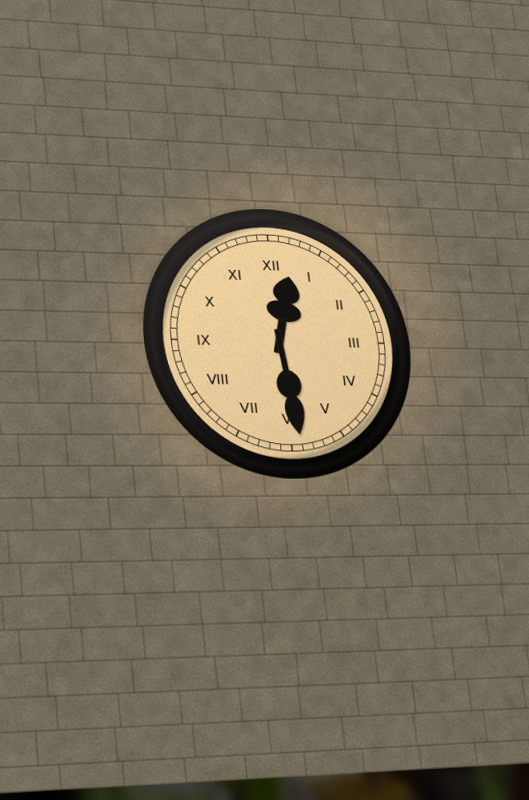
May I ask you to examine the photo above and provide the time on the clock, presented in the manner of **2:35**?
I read **12:29**
